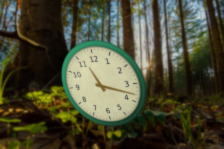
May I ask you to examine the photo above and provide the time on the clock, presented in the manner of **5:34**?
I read **11:18**
